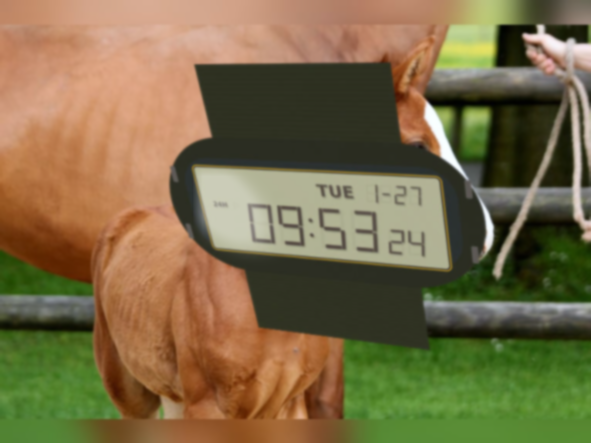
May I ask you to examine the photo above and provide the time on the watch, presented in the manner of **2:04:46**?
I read **9:53:24**
